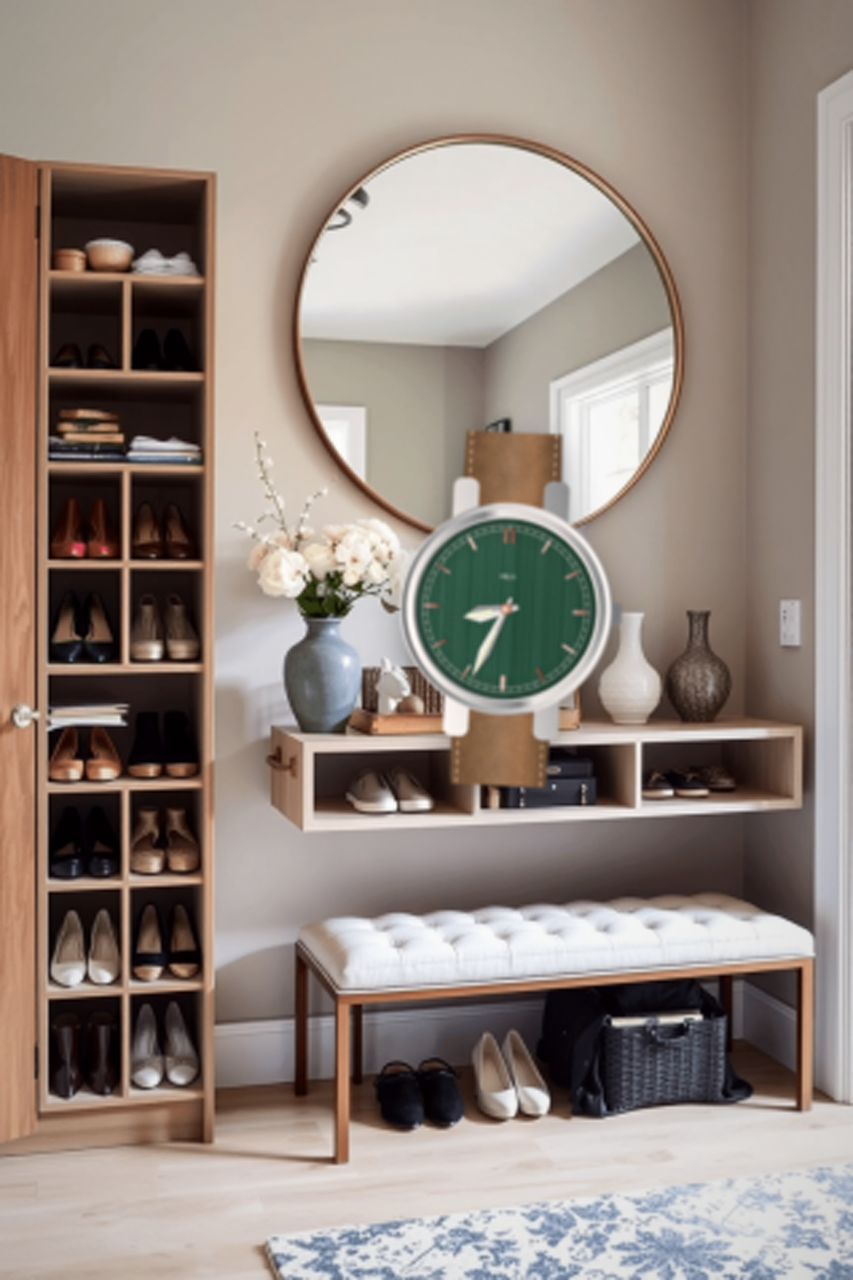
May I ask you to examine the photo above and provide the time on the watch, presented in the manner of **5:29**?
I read **8:34**
